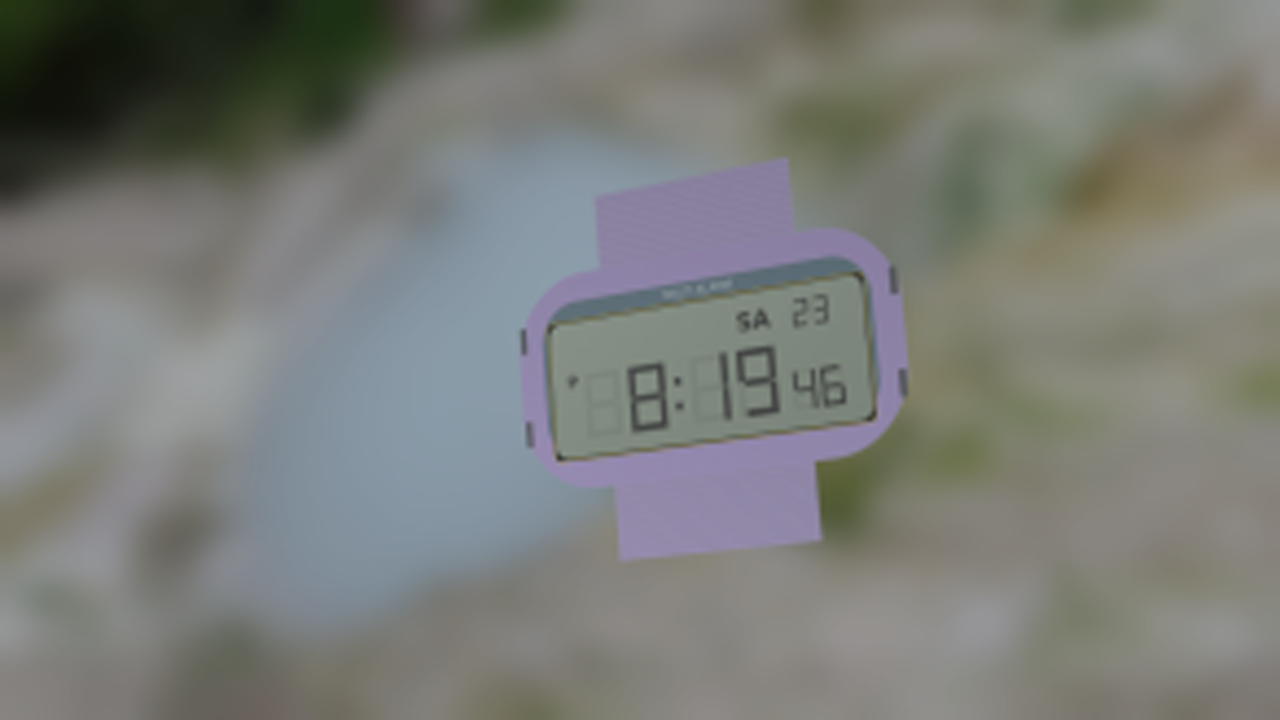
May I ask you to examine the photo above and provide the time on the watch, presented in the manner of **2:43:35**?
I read **8:19:46**
